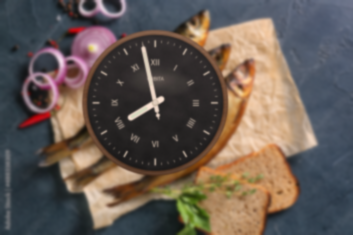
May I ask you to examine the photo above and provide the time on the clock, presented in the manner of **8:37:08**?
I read **7:57:58**
